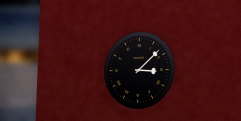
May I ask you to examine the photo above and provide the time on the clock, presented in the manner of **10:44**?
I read **3:08**
